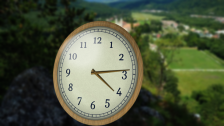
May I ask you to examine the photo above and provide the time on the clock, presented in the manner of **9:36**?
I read **4:14**
